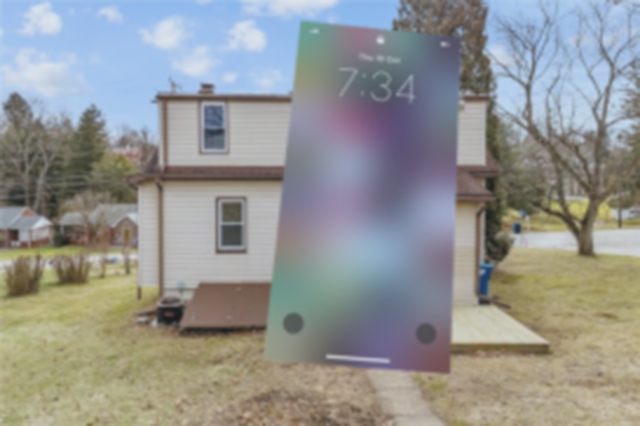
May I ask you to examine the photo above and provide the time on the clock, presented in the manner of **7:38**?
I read **7:34**
